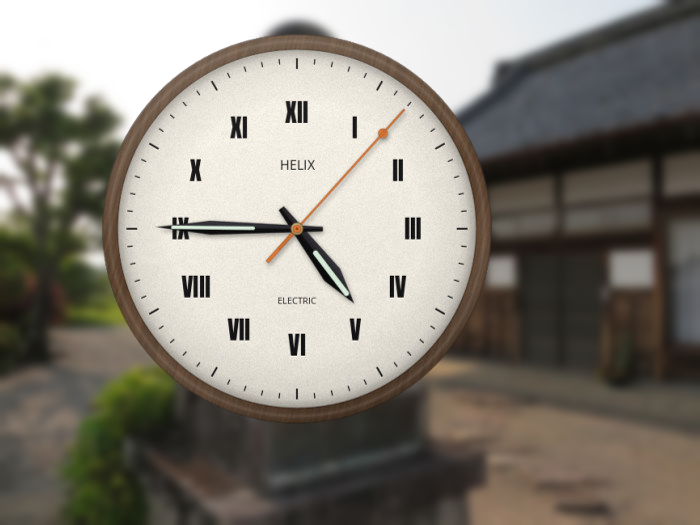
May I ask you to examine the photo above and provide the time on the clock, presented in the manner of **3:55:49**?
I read **4:45:07**
